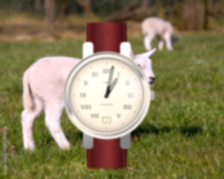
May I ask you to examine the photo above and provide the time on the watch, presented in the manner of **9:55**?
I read **1:02**
